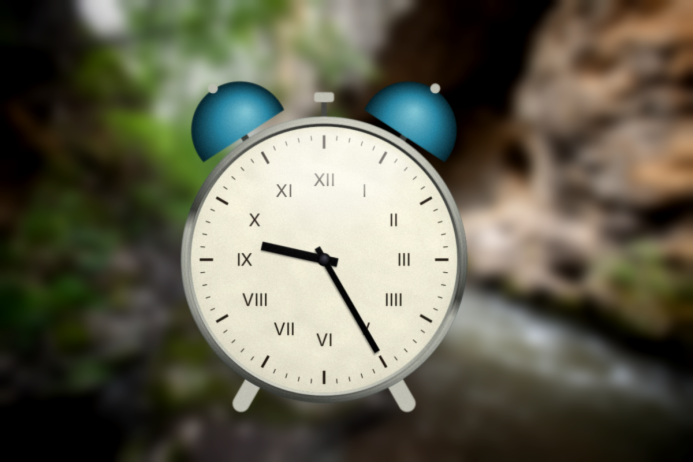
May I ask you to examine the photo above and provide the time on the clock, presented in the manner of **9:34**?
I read **9:25**
